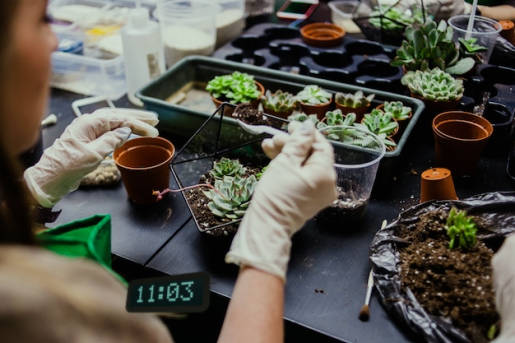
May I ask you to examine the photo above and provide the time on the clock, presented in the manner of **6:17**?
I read **11:03**
